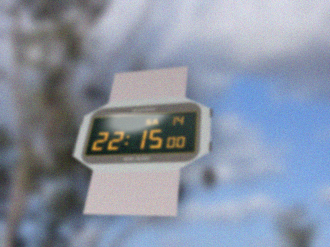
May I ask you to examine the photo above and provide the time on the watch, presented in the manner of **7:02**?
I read **22:15**
